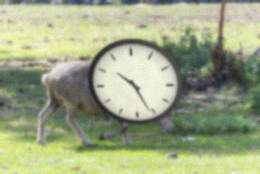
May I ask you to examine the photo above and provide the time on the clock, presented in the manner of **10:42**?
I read **10:26**
